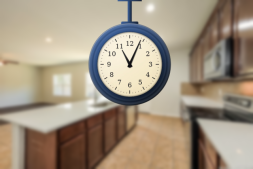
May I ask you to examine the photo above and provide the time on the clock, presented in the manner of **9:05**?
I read **11:04**
